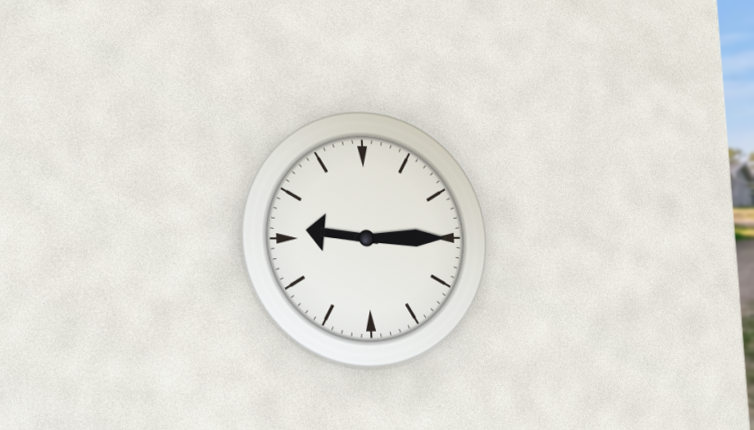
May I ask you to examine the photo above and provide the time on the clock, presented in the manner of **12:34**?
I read **9:15**
